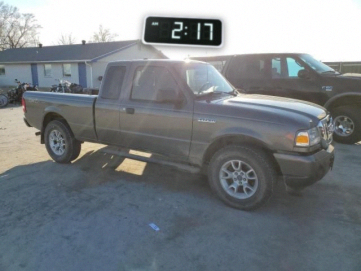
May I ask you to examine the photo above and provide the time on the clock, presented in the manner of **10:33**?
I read **2:17**
